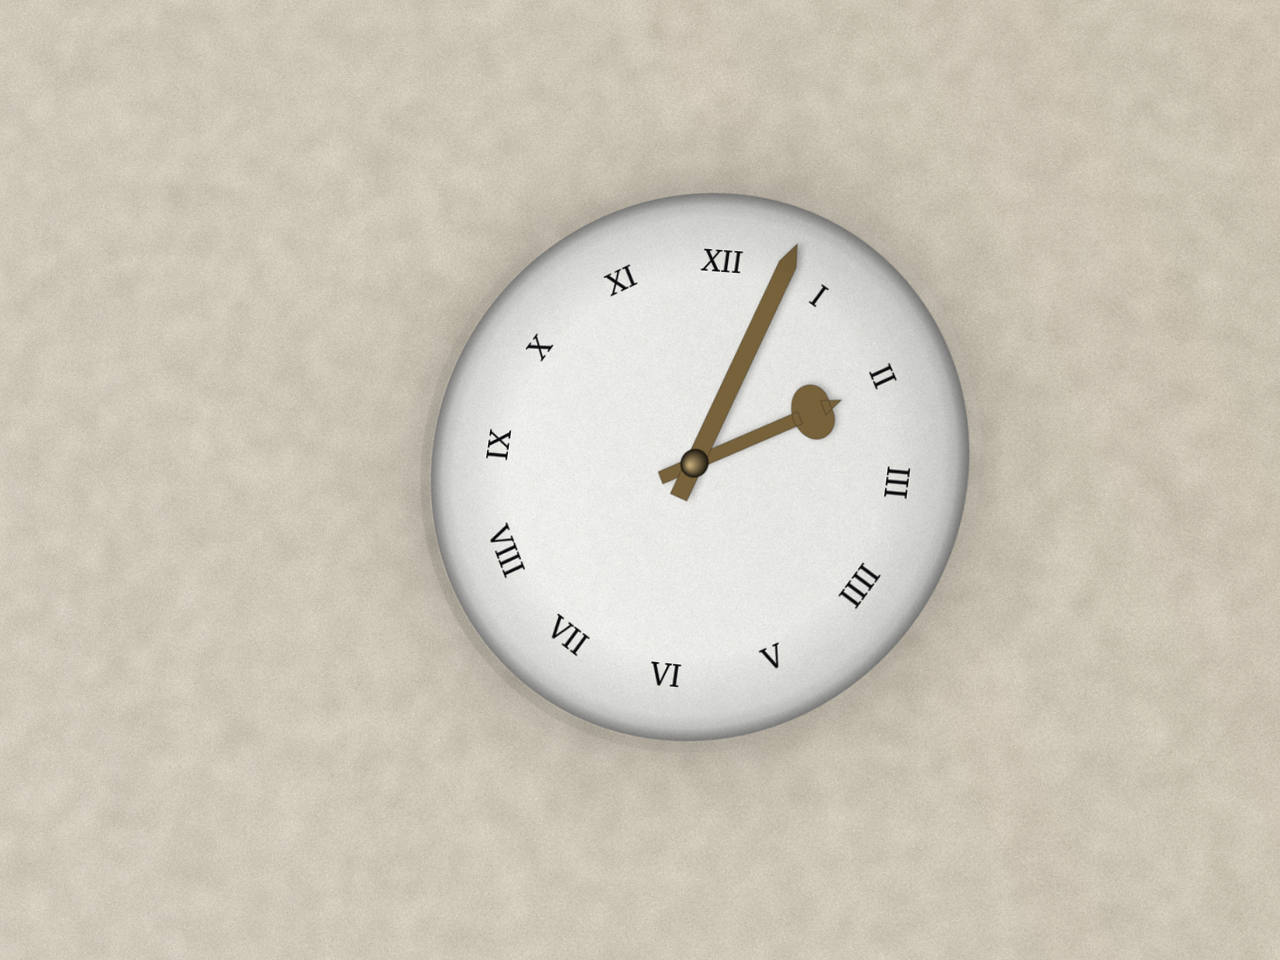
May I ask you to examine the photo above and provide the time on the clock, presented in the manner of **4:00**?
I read **2:03**
